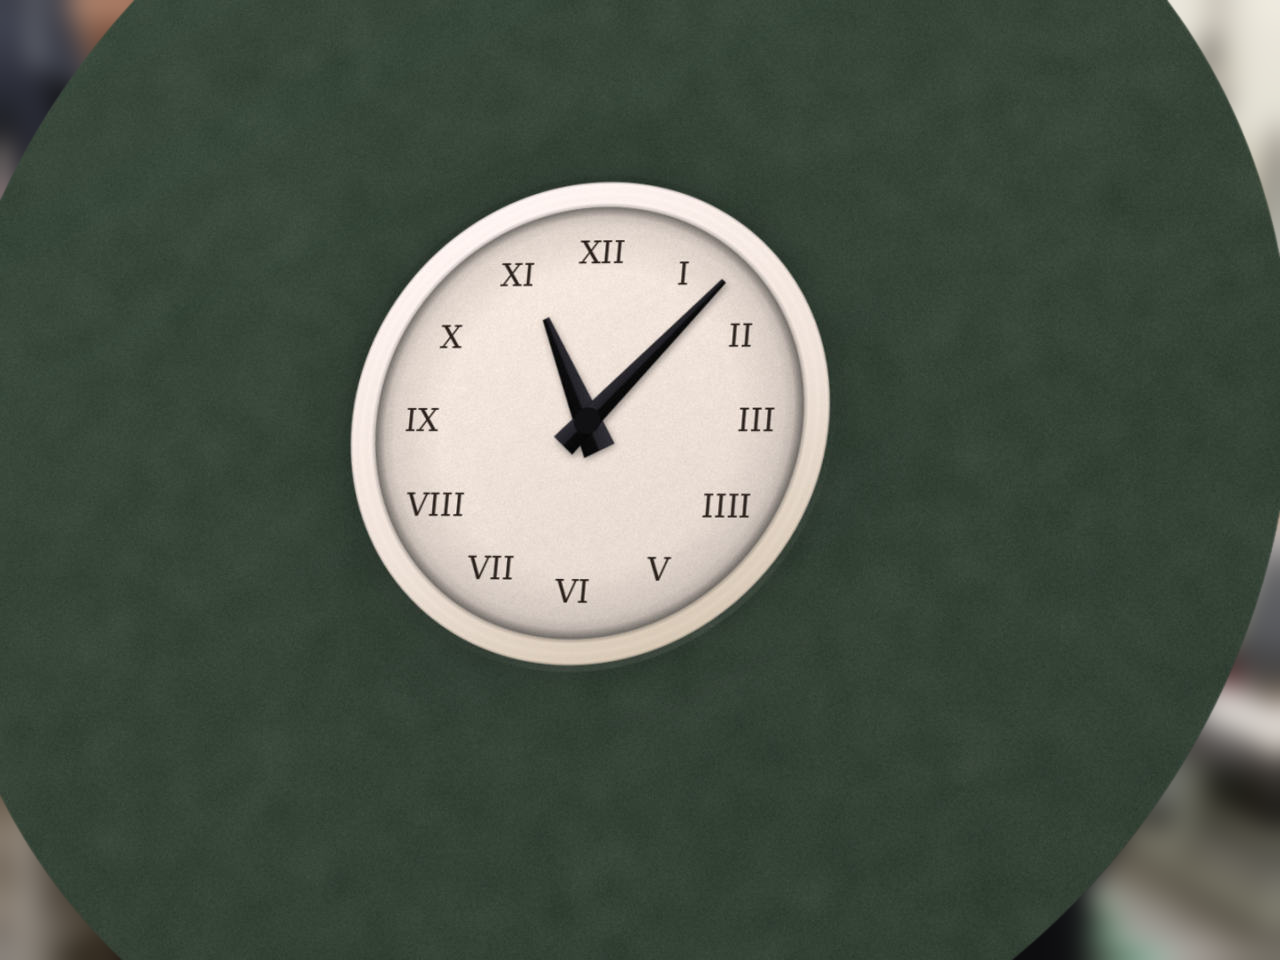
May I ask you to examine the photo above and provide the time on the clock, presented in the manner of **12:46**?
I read **11:07**
